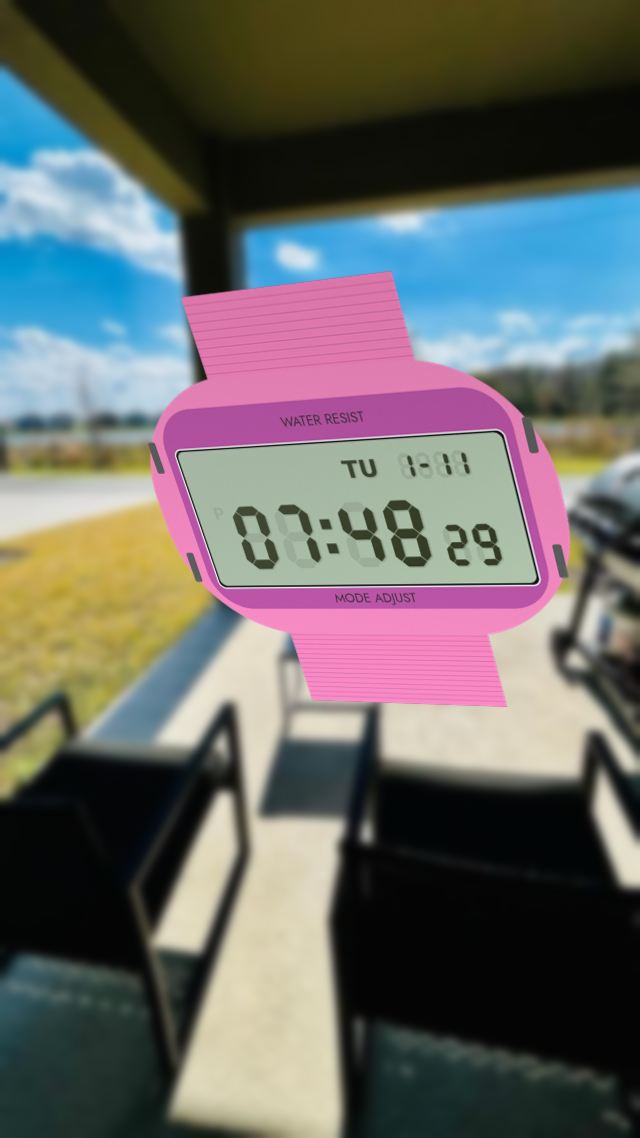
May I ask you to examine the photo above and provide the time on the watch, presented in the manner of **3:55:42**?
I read **7:48:29**
